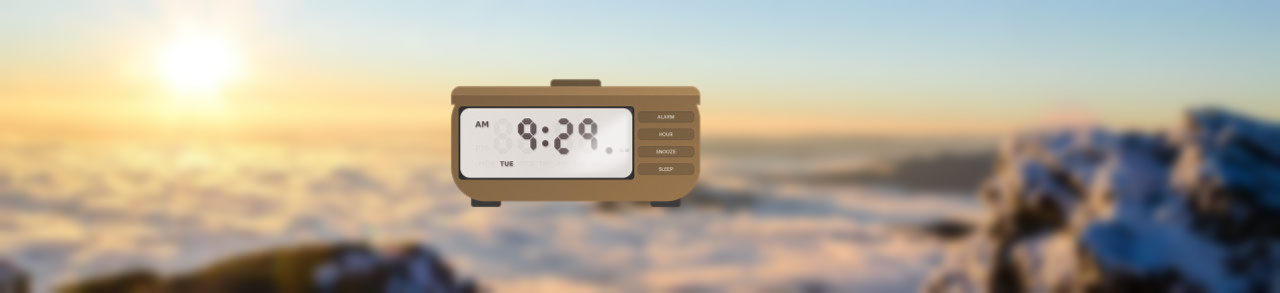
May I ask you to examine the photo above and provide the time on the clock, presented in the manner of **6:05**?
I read **9:29**
